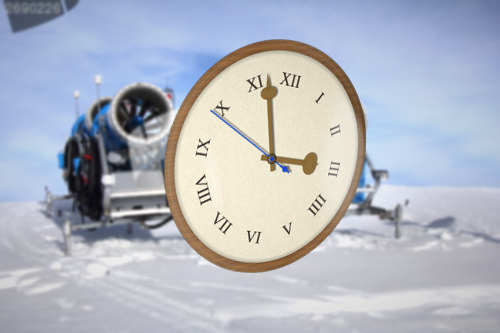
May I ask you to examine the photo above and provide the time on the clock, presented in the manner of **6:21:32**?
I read **2:56:49**
